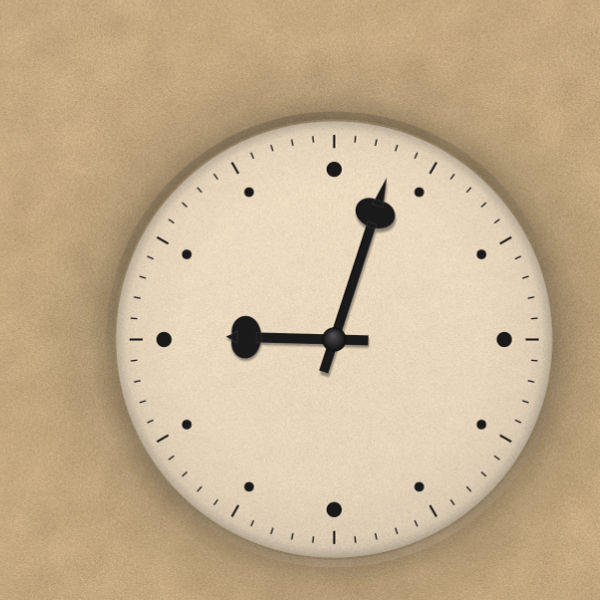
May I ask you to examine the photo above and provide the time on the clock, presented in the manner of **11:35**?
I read **9:03**
